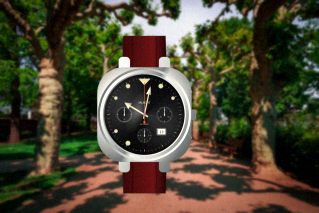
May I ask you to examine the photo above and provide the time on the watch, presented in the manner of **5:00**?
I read **10:02**
